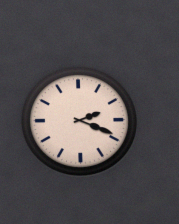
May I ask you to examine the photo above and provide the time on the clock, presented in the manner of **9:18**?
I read **2:19**
